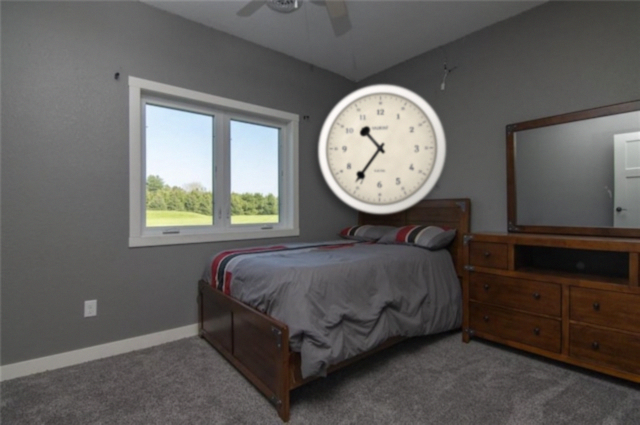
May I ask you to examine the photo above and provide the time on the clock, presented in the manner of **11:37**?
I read **10:36**
